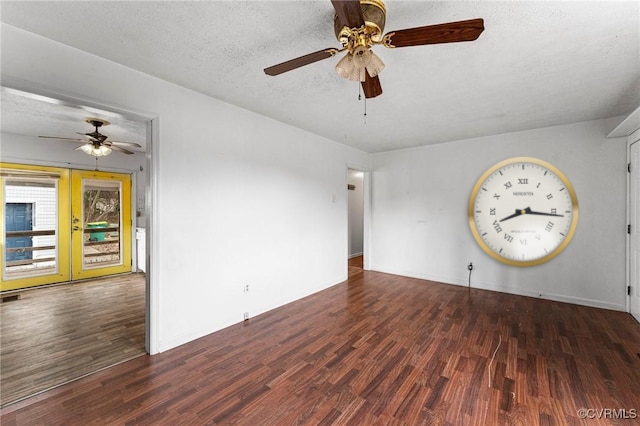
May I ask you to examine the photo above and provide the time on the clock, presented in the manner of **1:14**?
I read **8:16**
